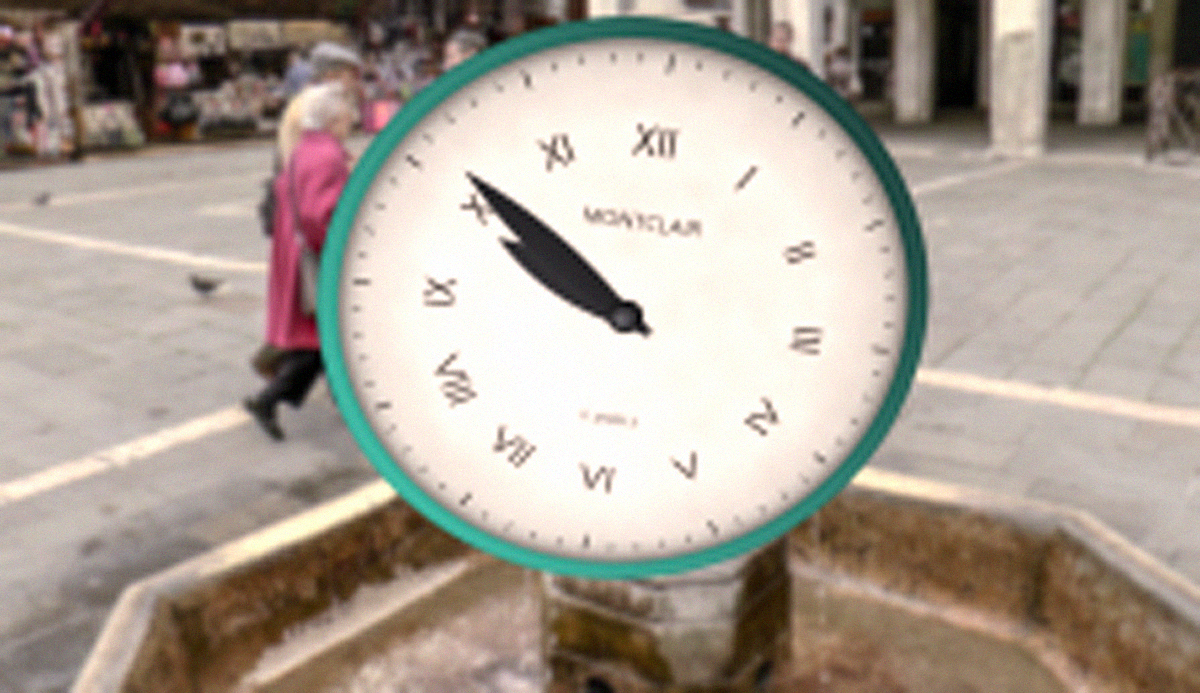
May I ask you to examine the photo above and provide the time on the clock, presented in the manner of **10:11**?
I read **9:51**
